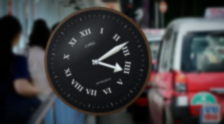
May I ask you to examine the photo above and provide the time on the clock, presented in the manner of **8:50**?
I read **4:13**
